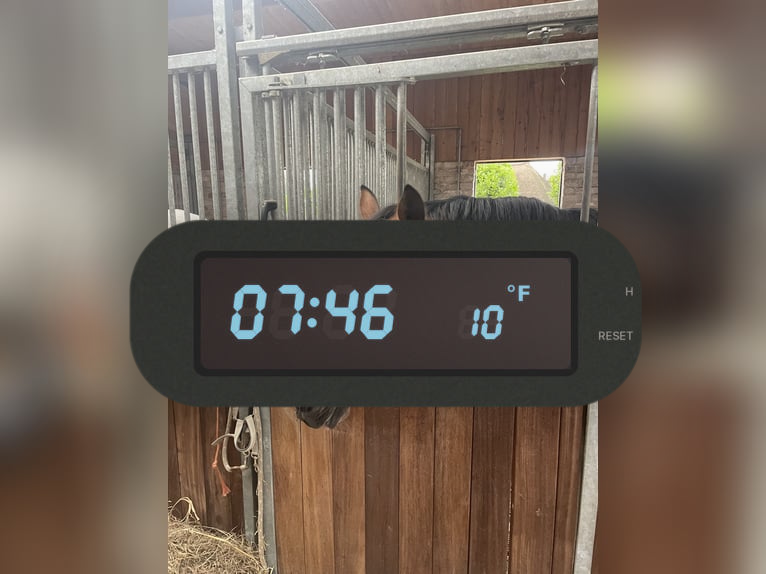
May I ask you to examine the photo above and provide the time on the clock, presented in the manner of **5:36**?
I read **7:46**
